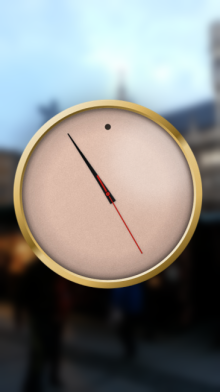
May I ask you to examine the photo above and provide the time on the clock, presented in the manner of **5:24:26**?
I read **10:54:25**
